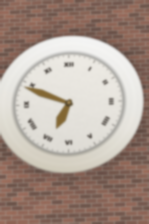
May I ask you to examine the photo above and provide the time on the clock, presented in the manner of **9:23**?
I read **6:49**
